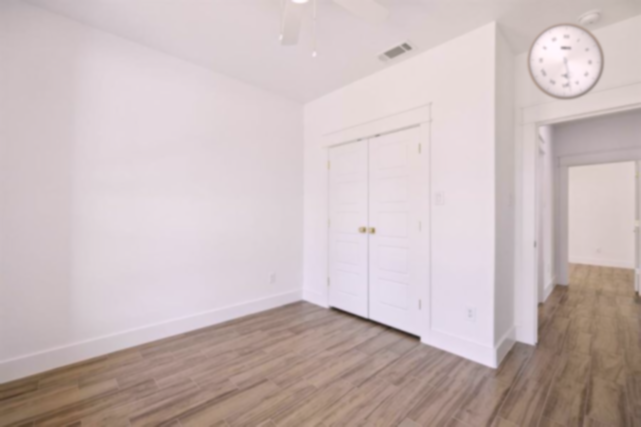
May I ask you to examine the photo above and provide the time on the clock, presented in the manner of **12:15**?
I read **5:28**
